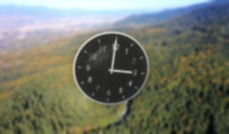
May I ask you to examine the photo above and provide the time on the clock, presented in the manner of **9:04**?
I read **3:00**
